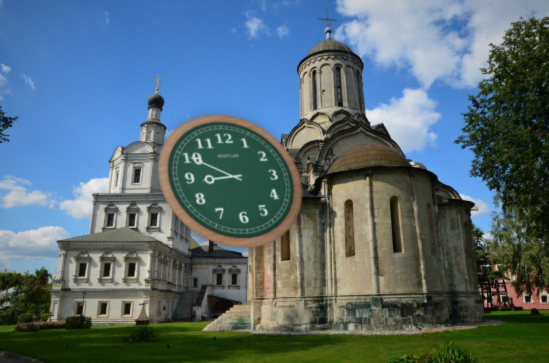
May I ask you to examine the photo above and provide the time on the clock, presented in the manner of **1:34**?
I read **8:50**
